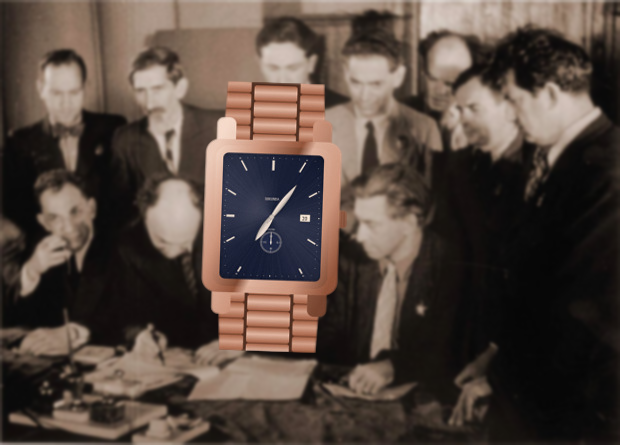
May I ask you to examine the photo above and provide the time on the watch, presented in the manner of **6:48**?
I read **7:06**
